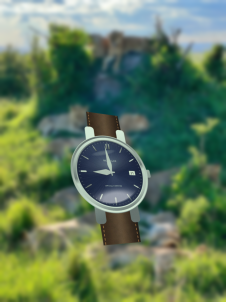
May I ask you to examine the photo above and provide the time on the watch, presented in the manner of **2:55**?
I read **8:59**
